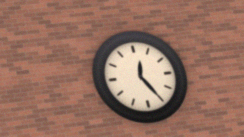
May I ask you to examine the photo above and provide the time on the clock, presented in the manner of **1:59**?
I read **12:25**
